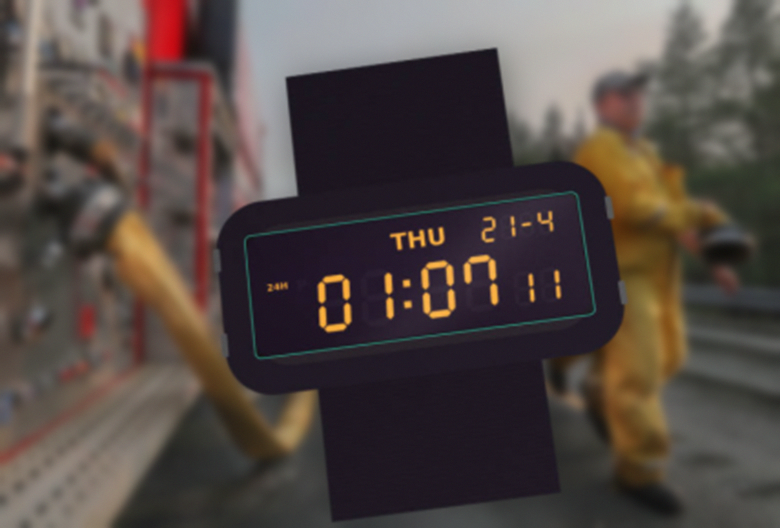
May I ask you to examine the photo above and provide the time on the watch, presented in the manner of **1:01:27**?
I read **1:07:11**
